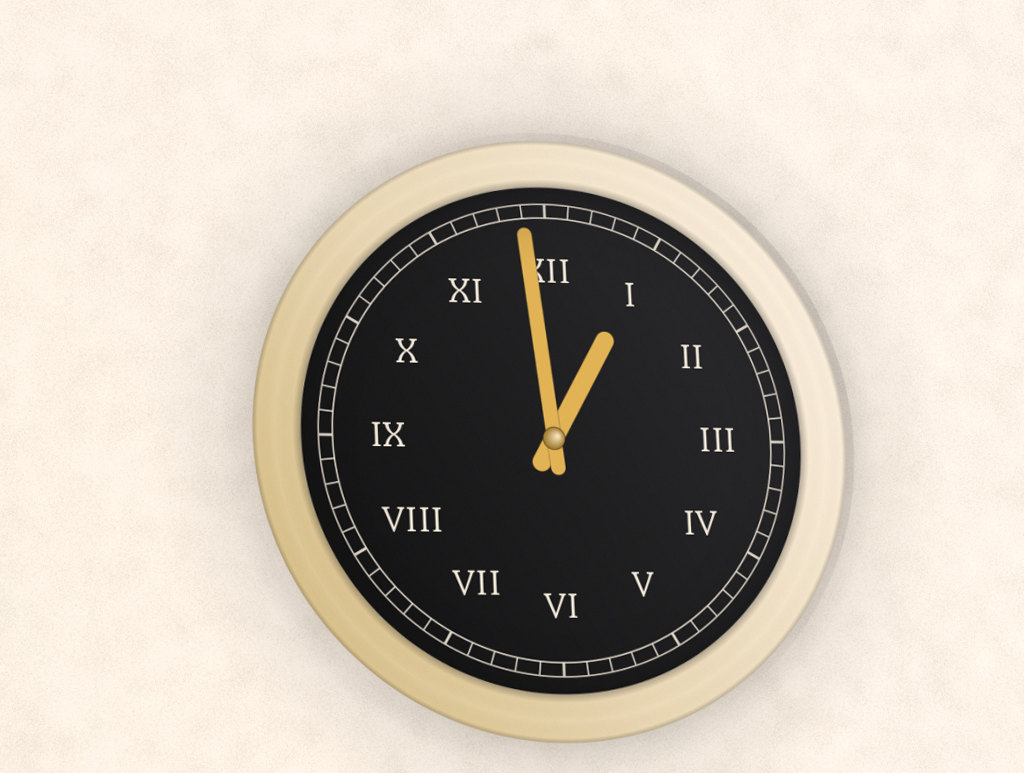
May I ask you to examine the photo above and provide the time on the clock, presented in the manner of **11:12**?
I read **12:59**
